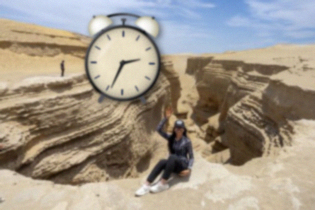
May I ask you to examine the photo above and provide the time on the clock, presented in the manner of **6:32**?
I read **2:34**
